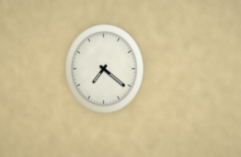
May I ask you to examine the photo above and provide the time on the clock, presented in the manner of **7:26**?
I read **7:21**
